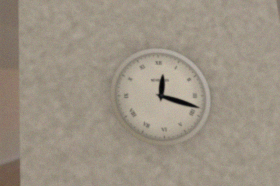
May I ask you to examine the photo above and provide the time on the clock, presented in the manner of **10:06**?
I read **12:18**
